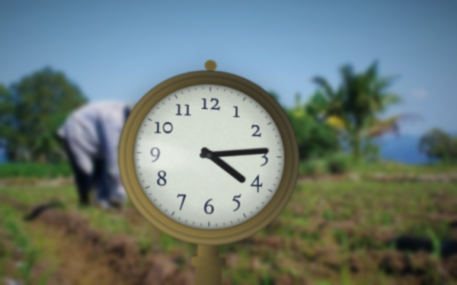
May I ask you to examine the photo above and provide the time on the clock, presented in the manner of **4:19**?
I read **4:14**
